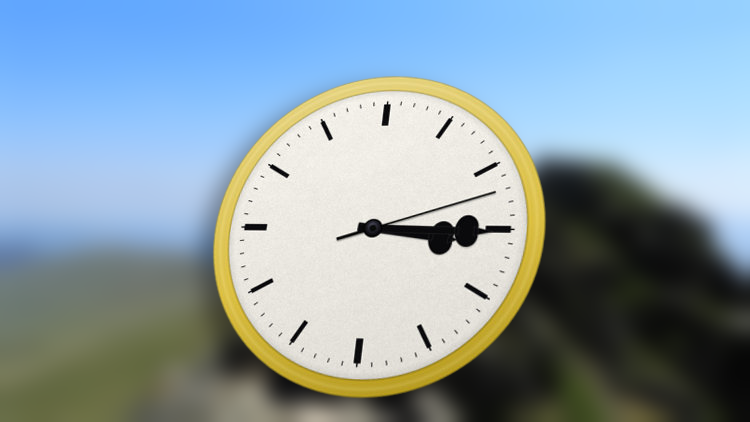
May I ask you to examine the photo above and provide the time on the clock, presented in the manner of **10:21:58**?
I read **3:15:12**
